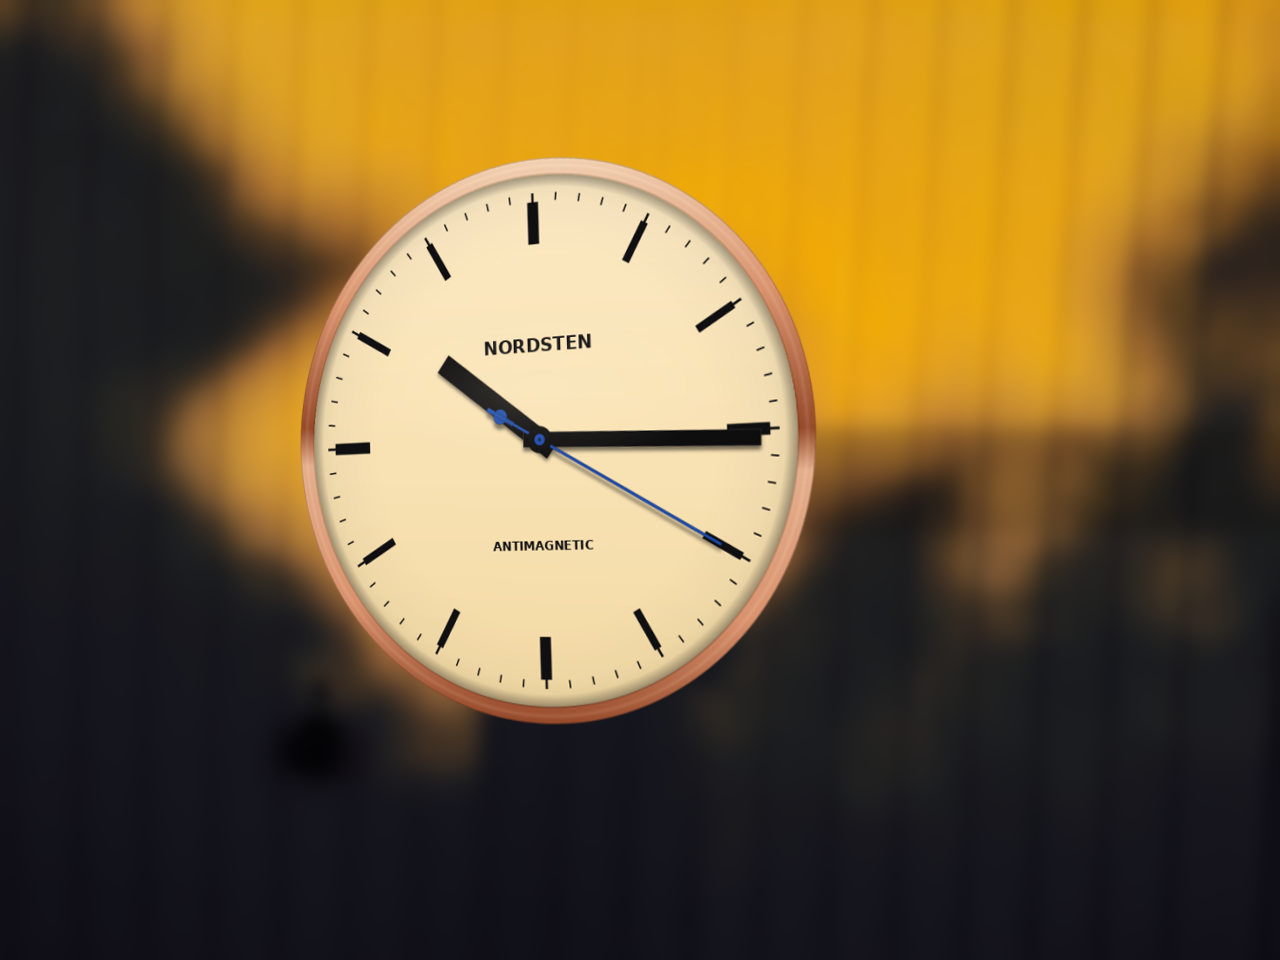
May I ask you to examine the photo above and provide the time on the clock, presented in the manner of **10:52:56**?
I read **10:15:20**
